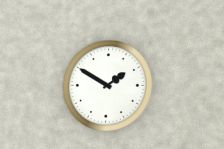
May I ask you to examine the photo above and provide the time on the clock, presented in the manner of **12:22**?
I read **1:50**
